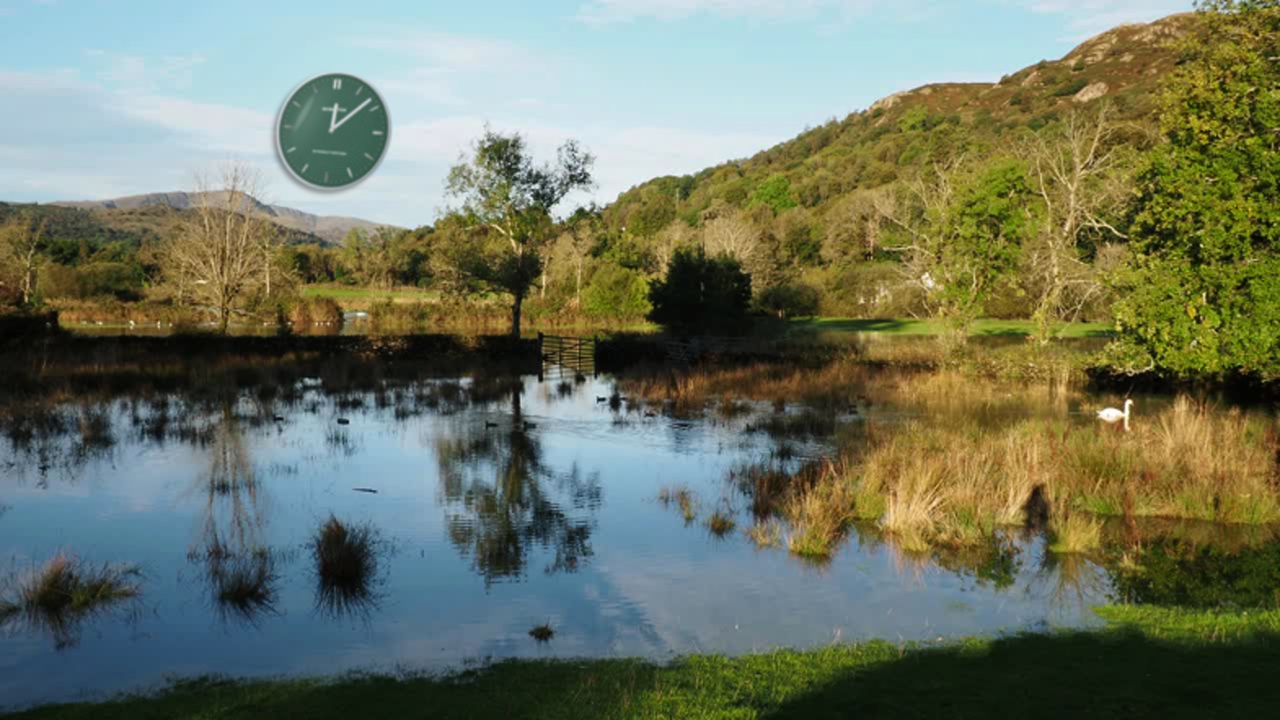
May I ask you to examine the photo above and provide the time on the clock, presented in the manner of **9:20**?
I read **12:08**
